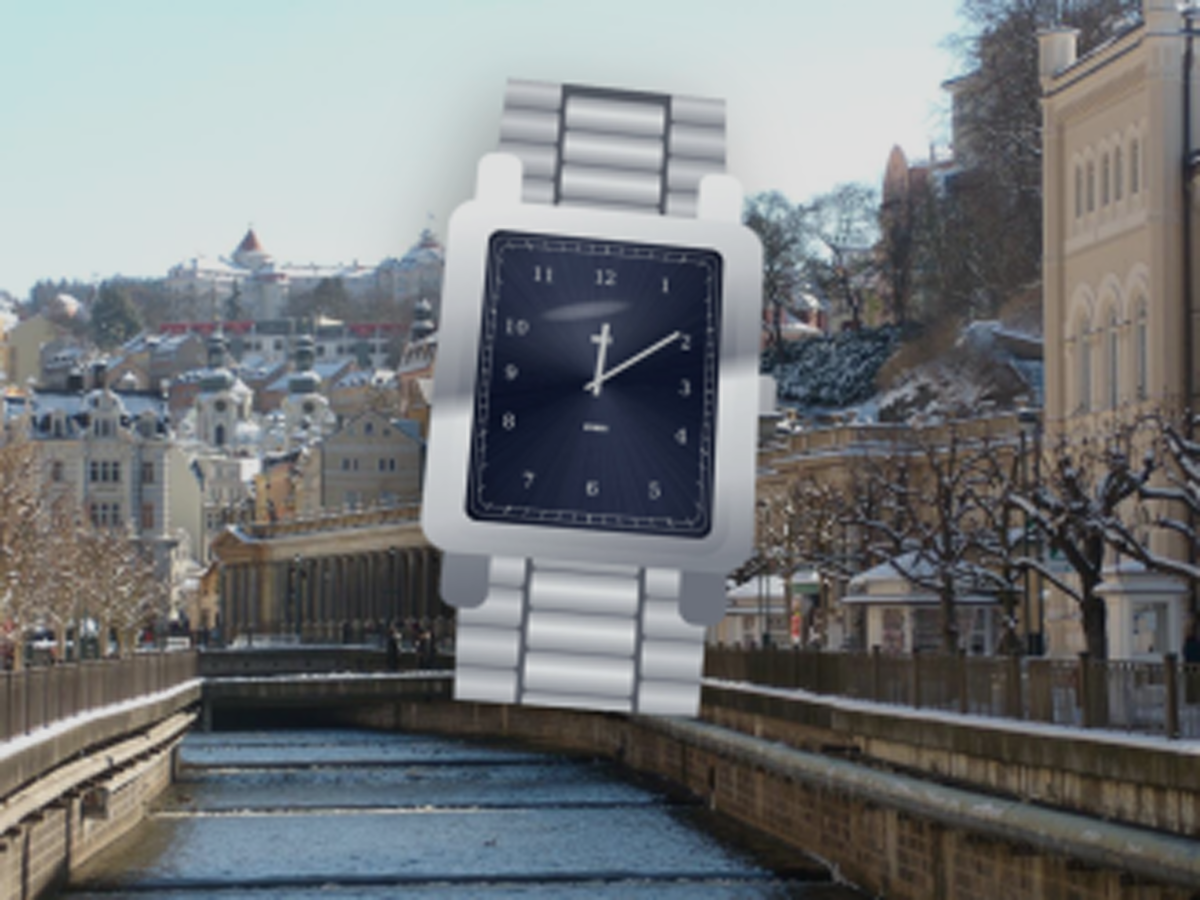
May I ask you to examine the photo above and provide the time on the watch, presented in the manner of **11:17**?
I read **12:09**
